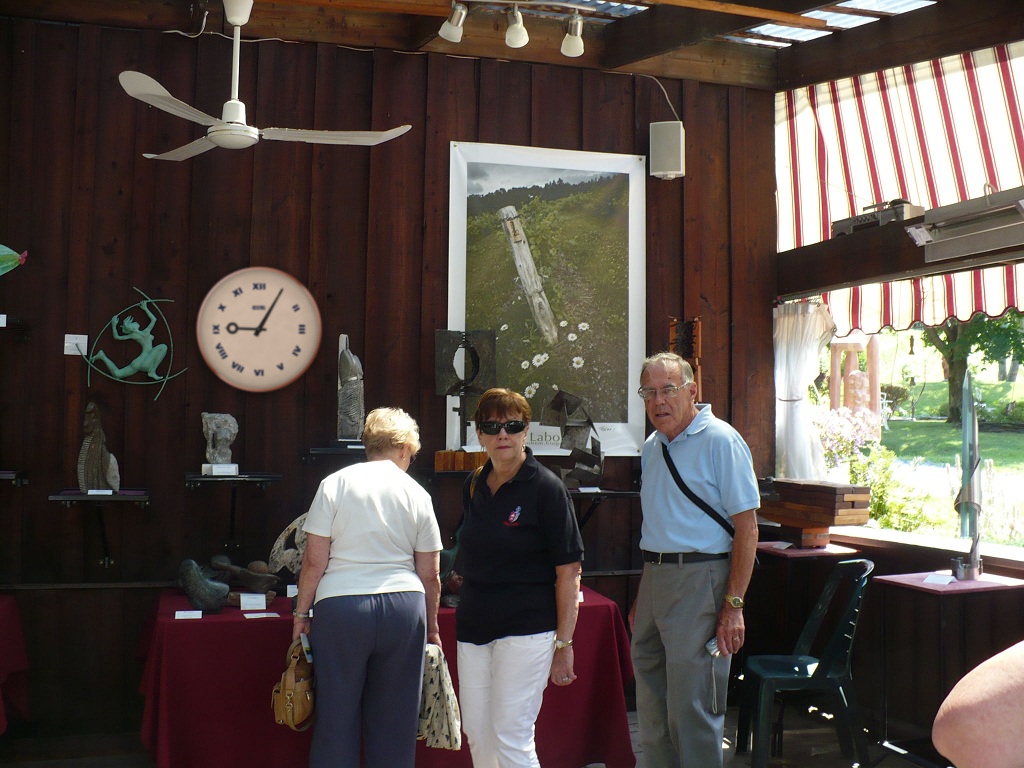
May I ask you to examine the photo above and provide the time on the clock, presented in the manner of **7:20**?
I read **9:05**
